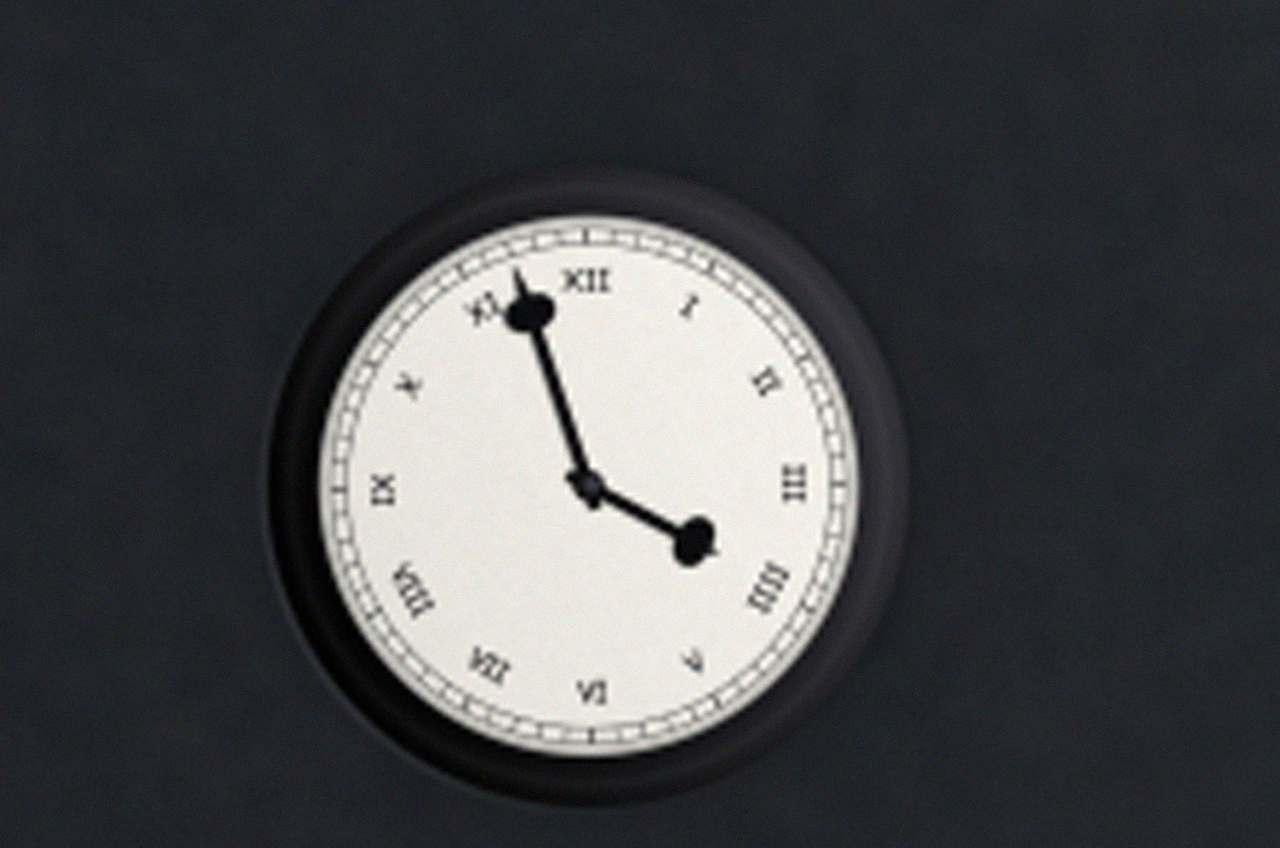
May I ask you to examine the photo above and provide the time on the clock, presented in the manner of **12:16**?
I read **3:57**
